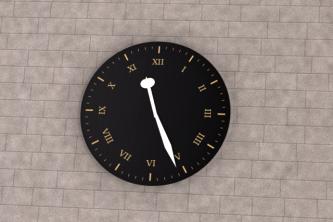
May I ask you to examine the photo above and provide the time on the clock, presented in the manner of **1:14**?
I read **11:26**
